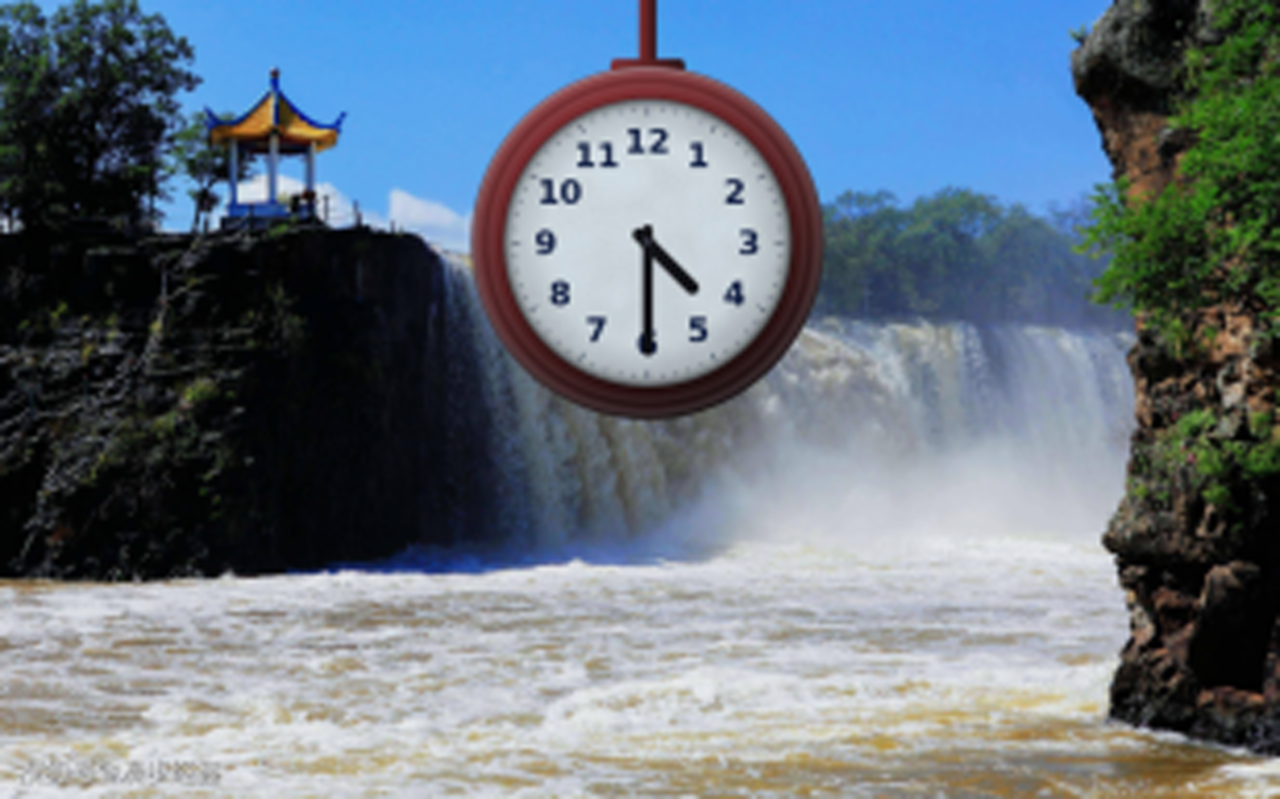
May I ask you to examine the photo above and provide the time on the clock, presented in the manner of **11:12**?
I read **4:30**
